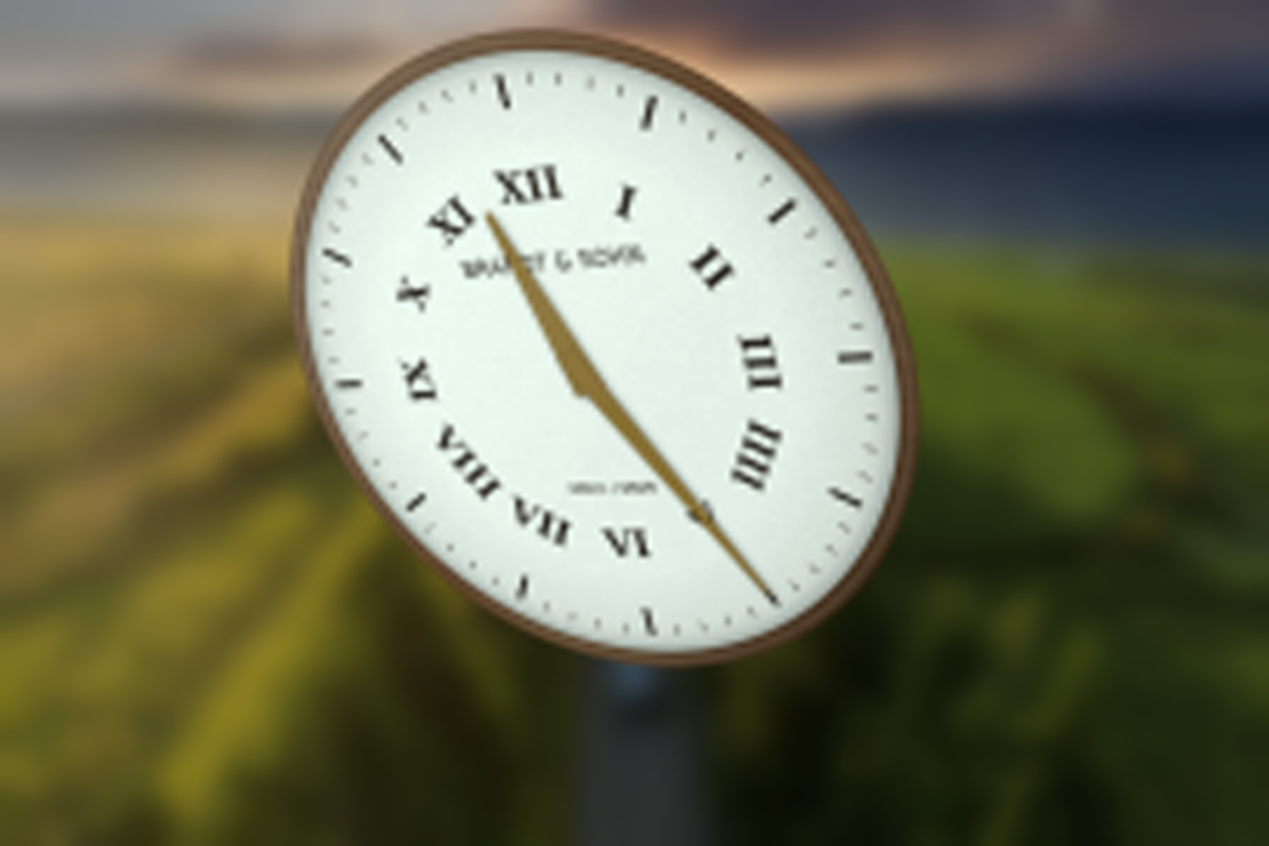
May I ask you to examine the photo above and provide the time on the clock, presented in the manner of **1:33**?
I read **11:25**
